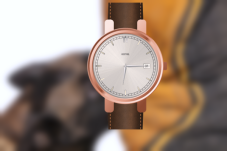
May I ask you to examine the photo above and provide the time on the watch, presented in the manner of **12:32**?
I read **6:15**
